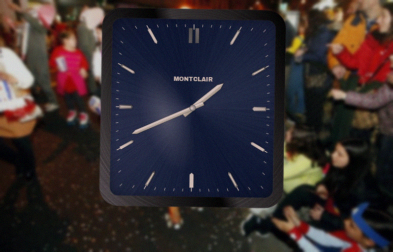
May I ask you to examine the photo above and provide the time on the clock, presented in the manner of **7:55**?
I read **1:41**
